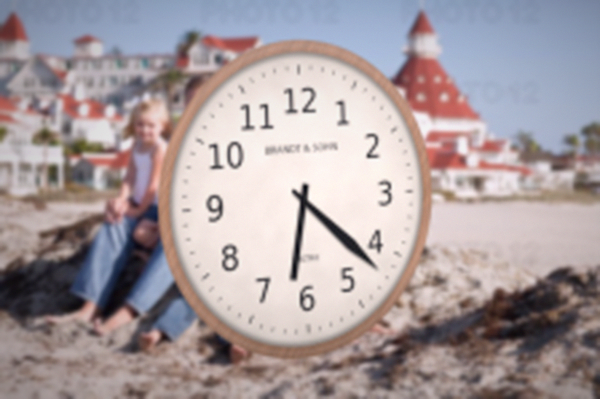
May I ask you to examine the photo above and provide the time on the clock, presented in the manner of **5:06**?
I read **6:22**
